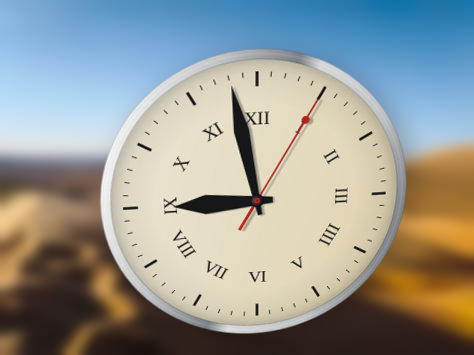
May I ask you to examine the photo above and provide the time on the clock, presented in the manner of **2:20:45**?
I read **8:58:05**
